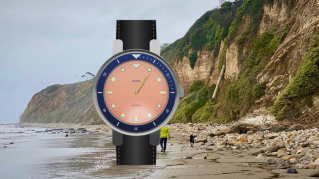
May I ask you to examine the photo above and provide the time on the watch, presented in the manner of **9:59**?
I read **1:06**
